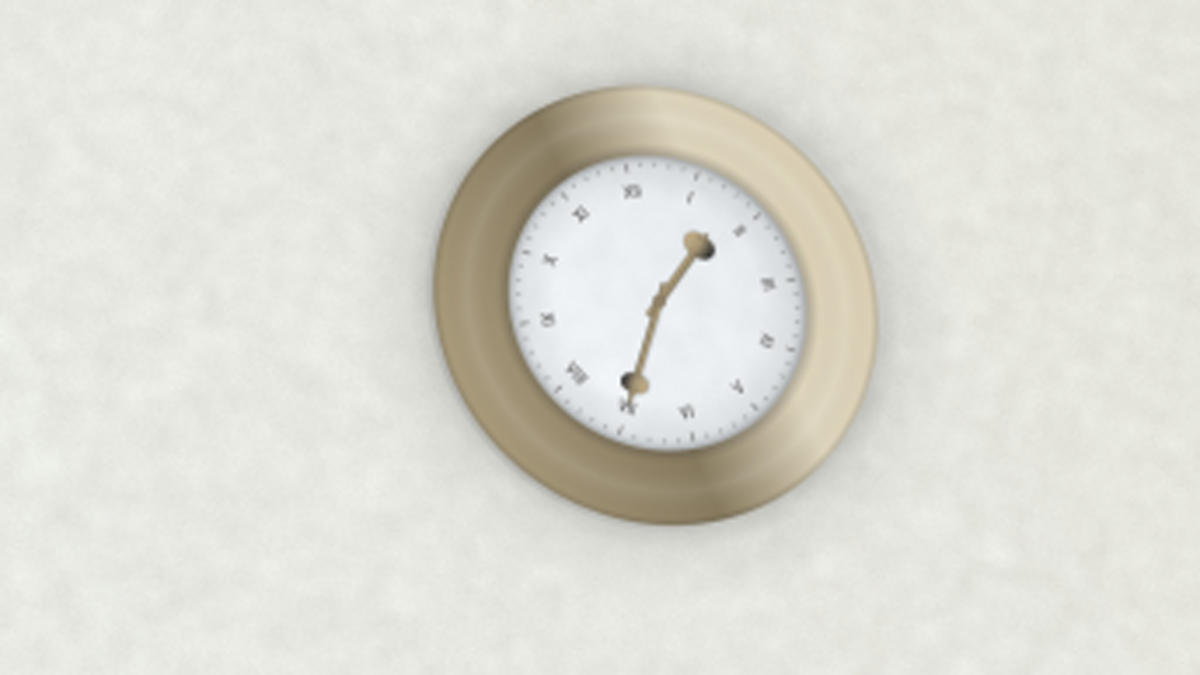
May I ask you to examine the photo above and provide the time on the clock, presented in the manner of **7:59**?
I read **1:35**
